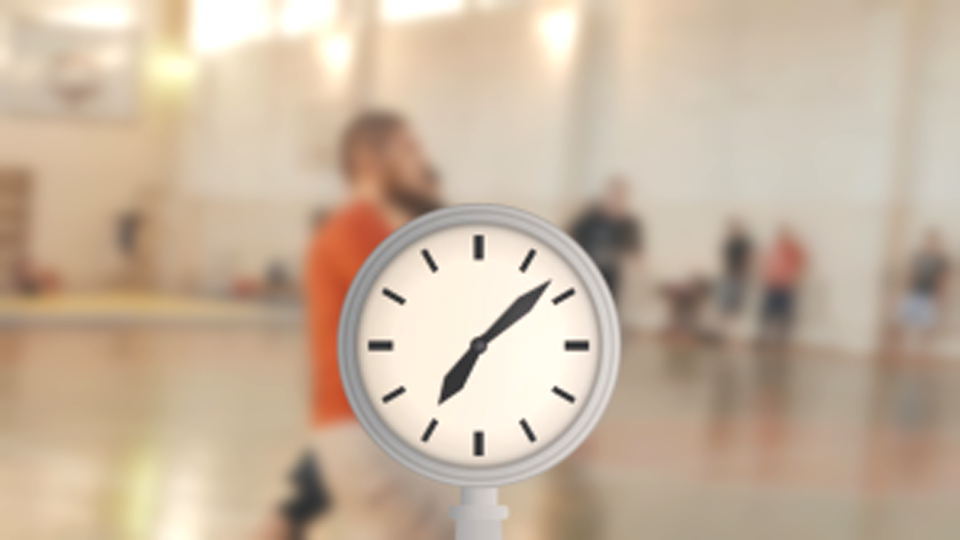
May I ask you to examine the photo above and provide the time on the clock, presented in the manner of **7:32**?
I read **7:08**
